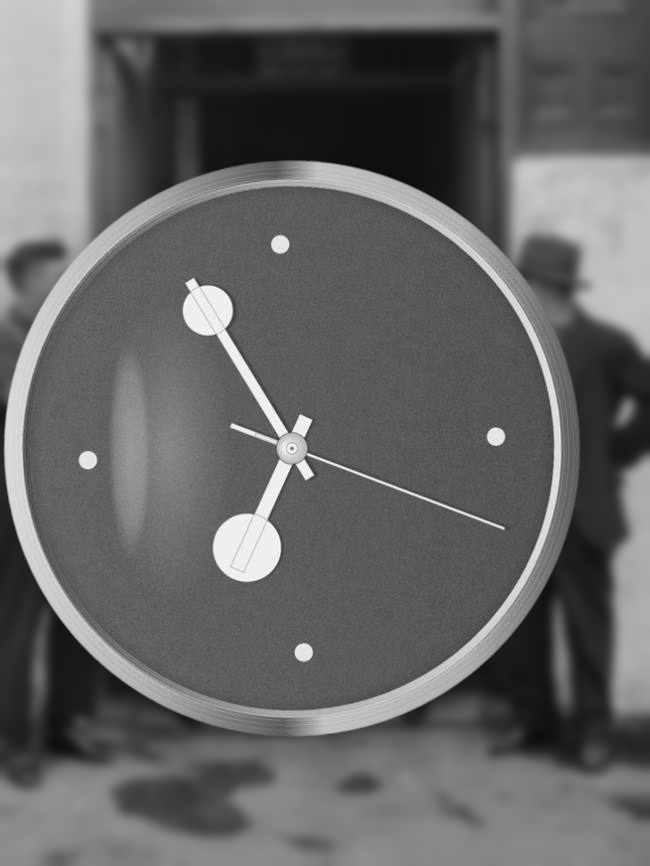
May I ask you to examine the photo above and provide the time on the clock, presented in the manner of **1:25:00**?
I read **6:55:19**
